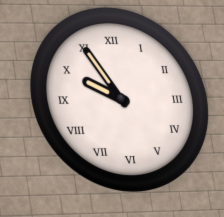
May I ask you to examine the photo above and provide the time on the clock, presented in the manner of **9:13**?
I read **9:55**
